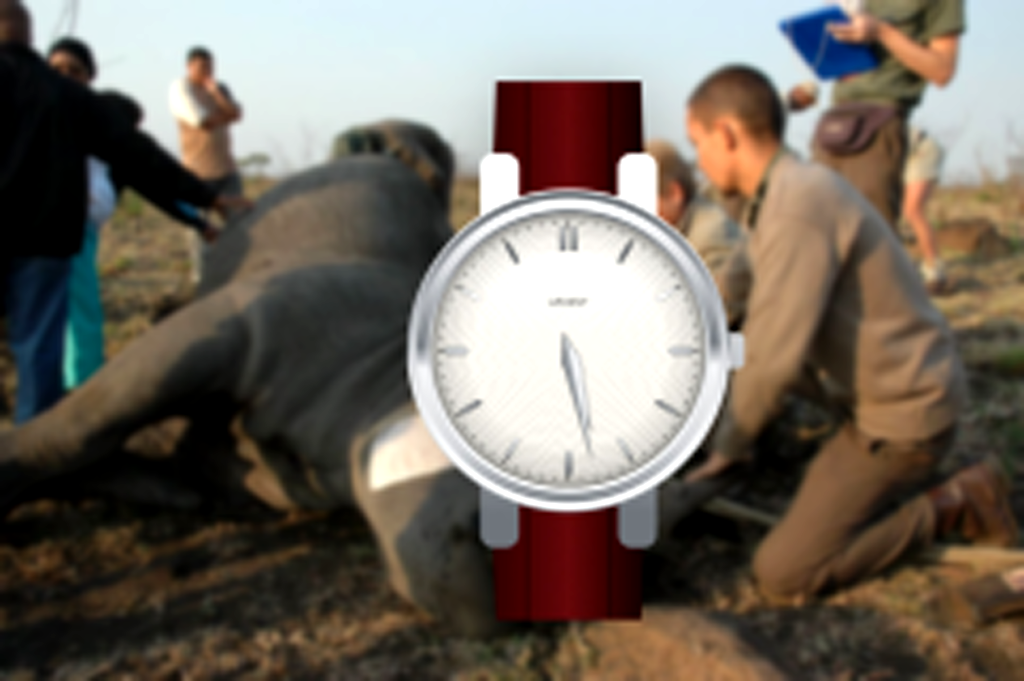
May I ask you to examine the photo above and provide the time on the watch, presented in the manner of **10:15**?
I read **5:28**
